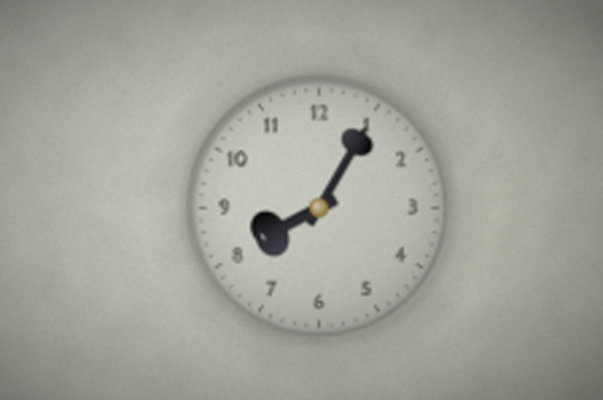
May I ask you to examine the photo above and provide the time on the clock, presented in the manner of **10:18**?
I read **8:05**
